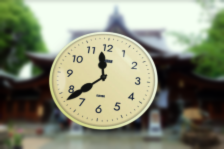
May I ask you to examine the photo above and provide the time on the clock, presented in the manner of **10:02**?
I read **11:38**
